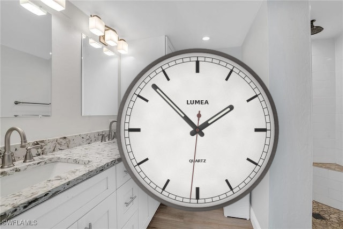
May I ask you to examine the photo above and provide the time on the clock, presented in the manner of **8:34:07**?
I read **1:52:31**
